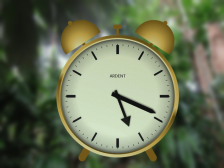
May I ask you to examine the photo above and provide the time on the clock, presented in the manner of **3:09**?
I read **5:19**
